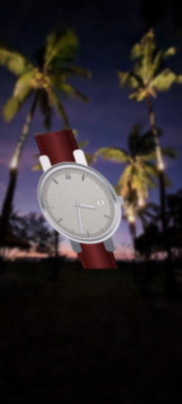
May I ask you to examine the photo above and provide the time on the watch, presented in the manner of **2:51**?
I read **3:32**
